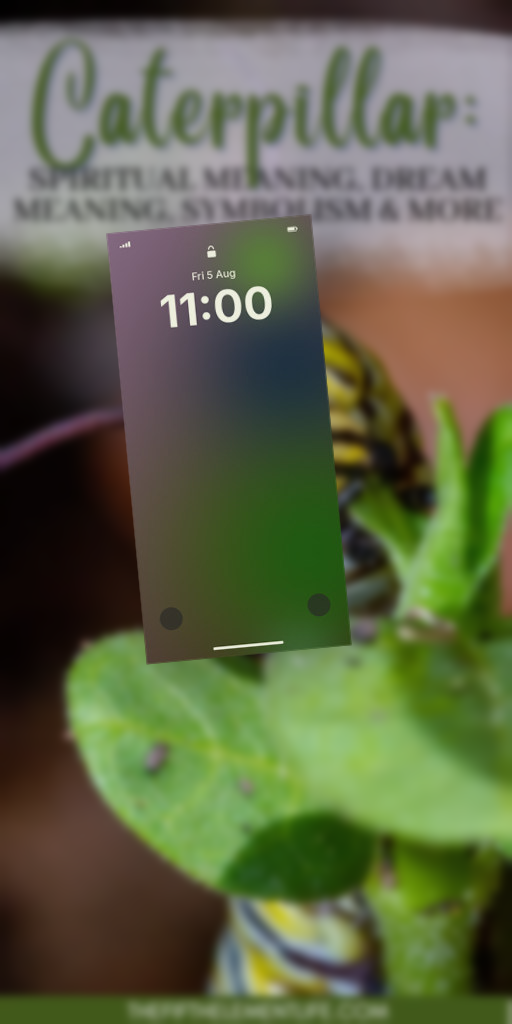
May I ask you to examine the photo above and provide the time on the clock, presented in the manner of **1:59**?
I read **11:00**
